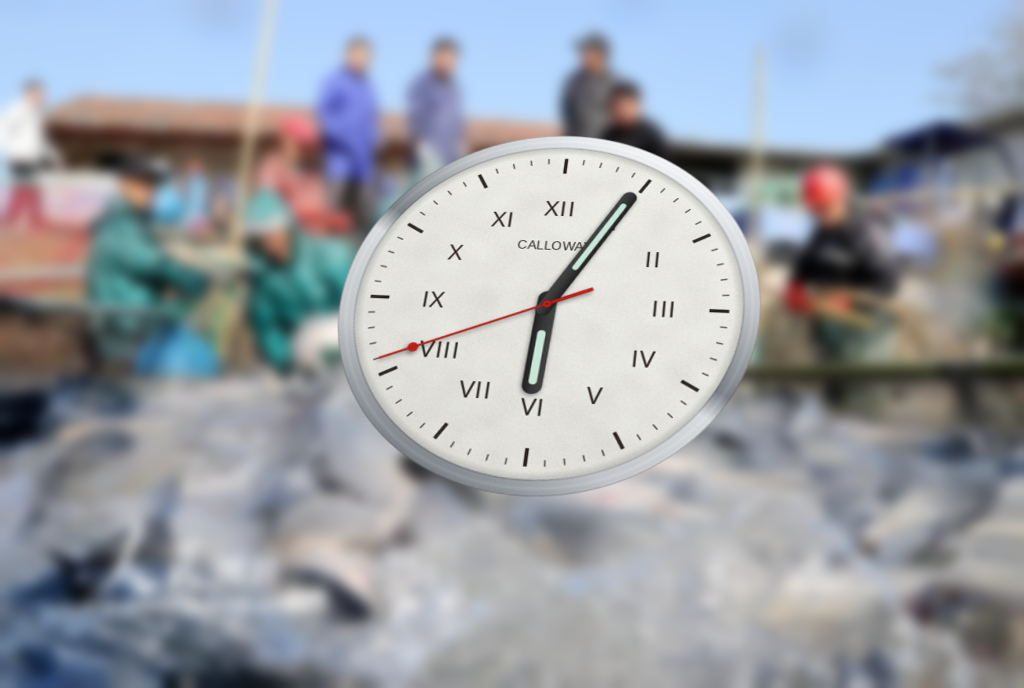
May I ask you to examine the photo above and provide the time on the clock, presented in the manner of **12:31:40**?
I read **6:04:41**
